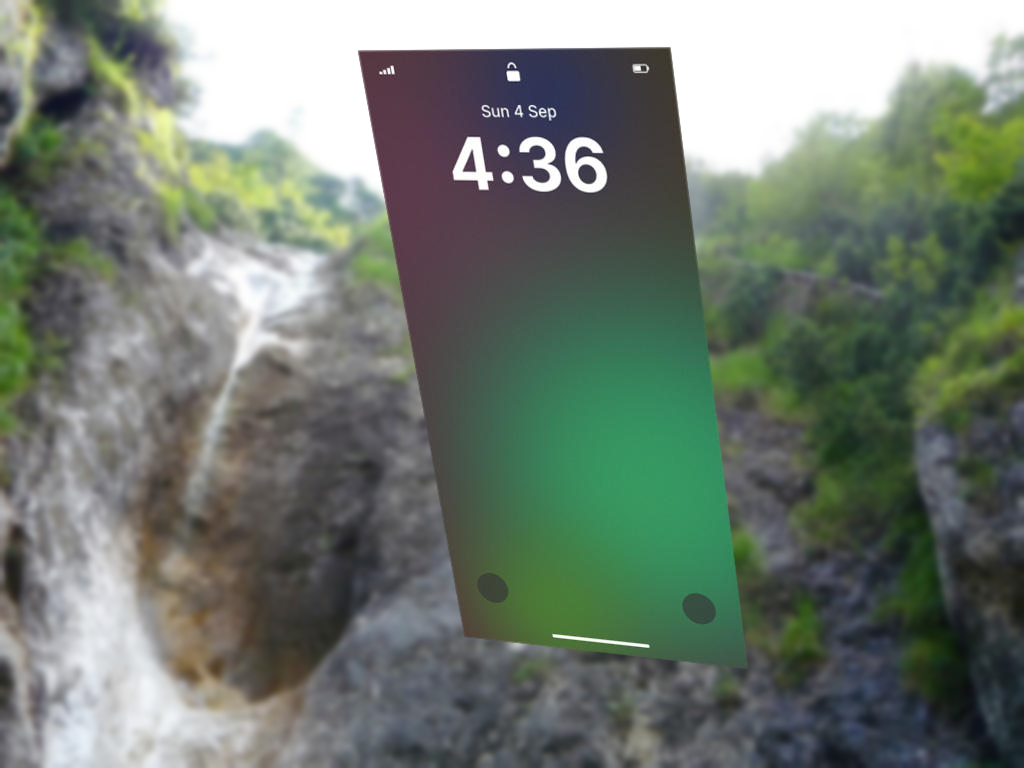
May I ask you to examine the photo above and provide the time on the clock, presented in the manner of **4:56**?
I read **4:36**
